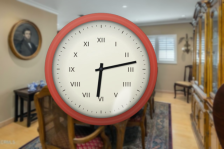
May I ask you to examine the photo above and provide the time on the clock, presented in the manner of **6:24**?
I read **6:13**
